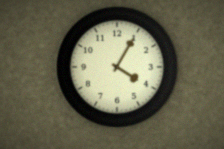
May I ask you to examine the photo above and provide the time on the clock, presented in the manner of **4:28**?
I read **4:05**
